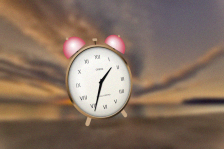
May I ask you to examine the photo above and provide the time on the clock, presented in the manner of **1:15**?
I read **1:34**
